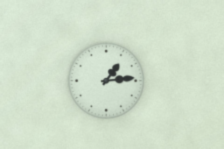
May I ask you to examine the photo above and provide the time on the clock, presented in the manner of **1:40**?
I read **1:14**
